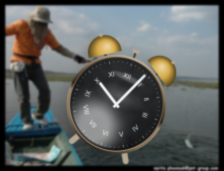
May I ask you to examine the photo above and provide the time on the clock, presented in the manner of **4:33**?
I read **10:04**
